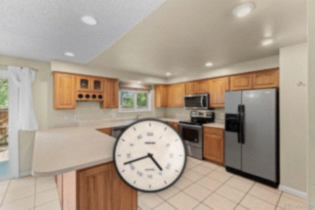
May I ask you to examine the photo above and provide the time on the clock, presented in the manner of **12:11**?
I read **4:42**
